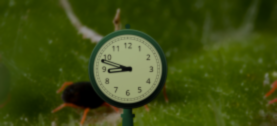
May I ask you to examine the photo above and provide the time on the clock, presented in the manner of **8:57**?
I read **8:48**
